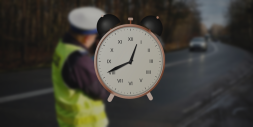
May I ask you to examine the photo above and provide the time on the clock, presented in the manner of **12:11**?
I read **12:41**
